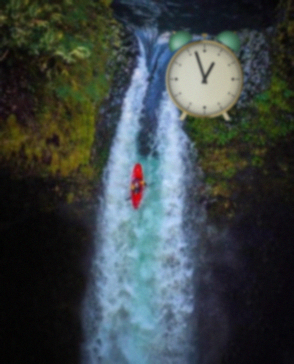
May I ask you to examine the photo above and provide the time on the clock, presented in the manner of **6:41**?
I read **12:57**
